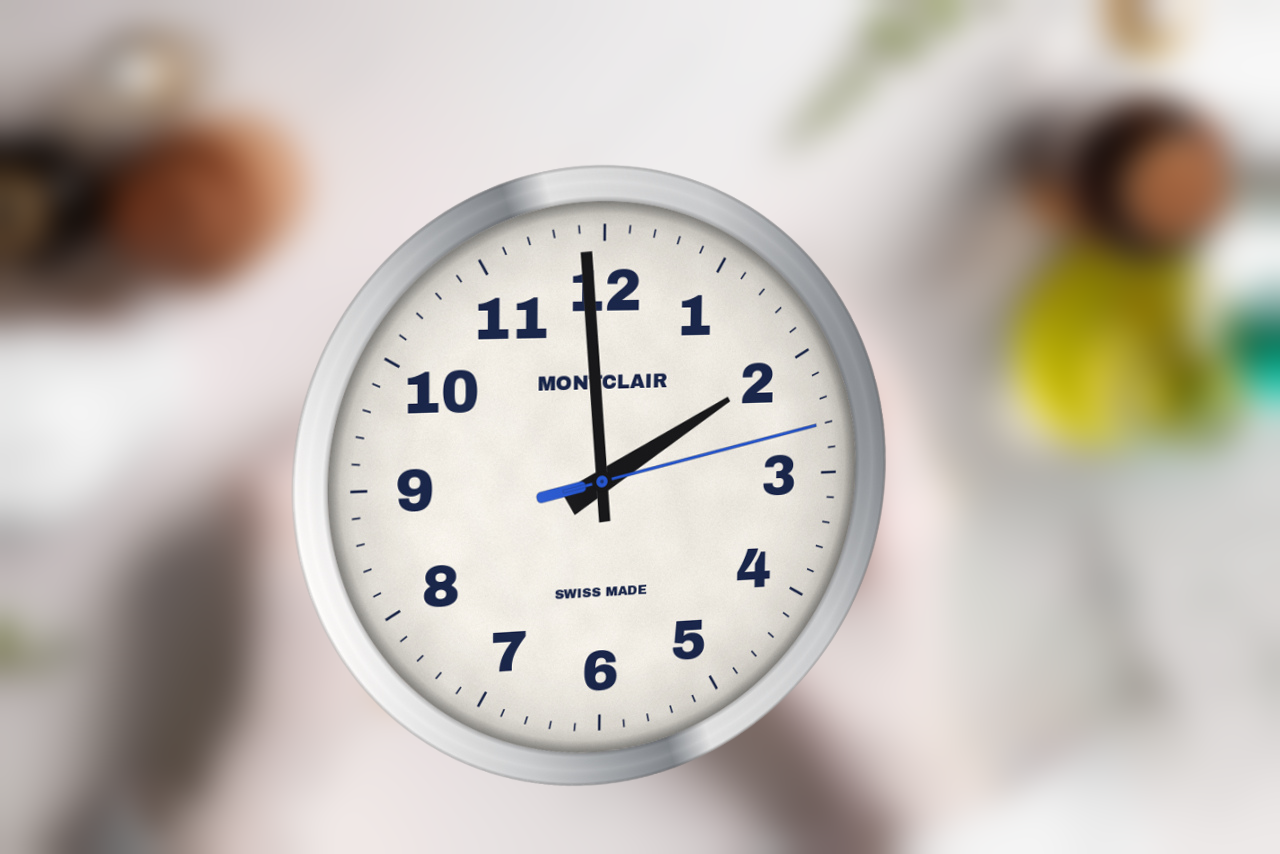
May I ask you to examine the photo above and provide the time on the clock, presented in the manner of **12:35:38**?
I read **1:59:13**
